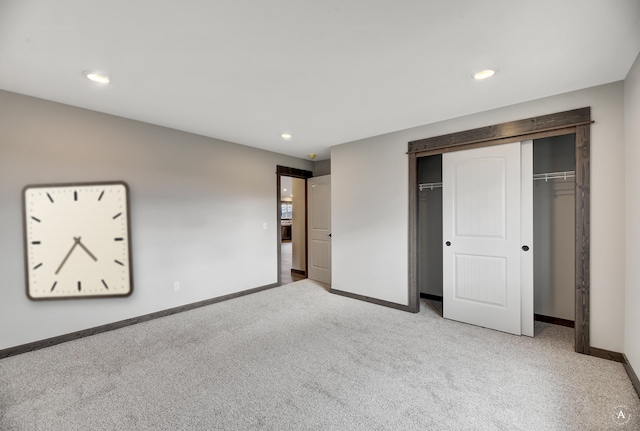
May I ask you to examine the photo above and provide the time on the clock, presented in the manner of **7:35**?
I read **4:36**
